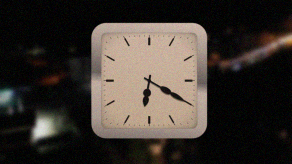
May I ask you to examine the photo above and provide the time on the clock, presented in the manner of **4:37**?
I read **6:20**
